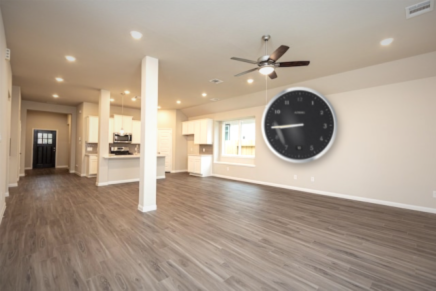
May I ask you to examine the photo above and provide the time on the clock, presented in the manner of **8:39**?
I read **8:44**
